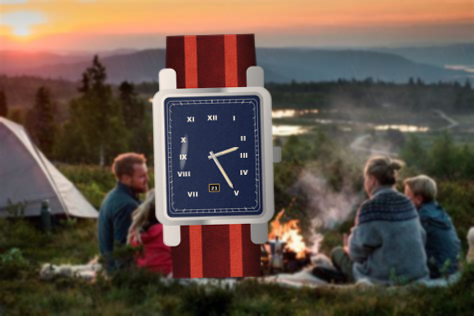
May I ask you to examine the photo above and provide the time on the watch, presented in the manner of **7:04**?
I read **2:25**
